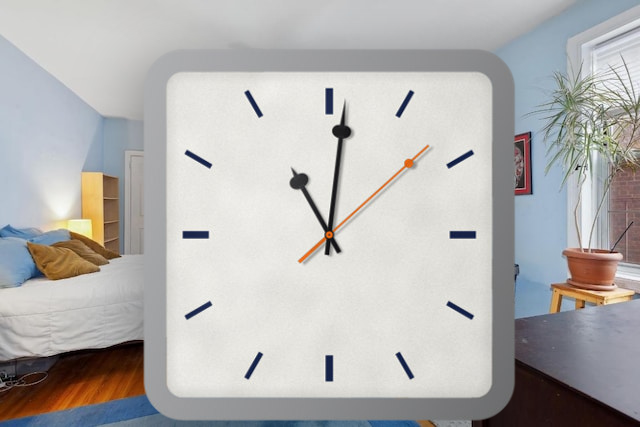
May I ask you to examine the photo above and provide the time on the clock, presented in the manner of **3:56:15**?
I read **11:01:08**
